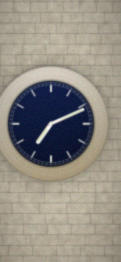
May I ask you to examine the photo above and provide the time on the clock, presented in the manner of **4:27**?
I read **7:11**
